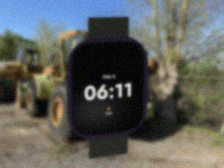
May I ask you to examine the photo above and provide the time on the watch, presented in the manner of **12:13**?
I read **6:11**
